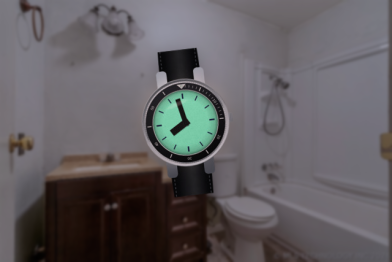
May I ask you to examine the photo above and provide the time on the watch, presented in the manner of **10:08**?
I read **7:58**
